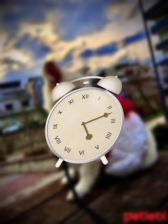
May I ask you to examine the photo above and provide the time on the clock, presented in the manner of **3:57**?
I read **5:12**
